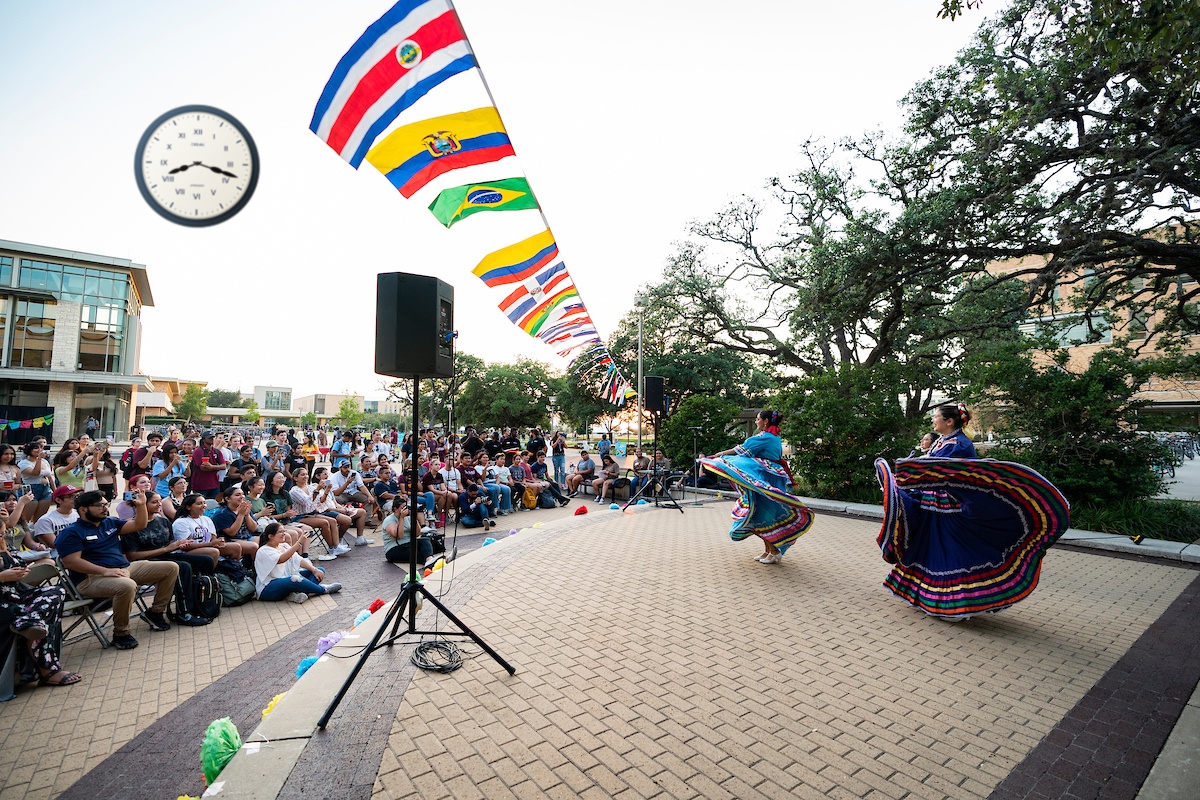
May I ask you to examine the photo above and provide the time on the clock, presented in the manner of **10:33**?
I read **8:18**
